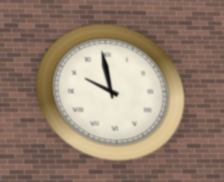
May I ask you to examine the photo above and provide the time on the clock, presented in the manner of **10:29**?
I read **9:59**
